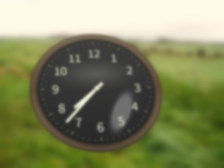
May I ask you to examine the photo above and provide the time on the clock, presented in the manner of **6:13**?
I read **7:37**
